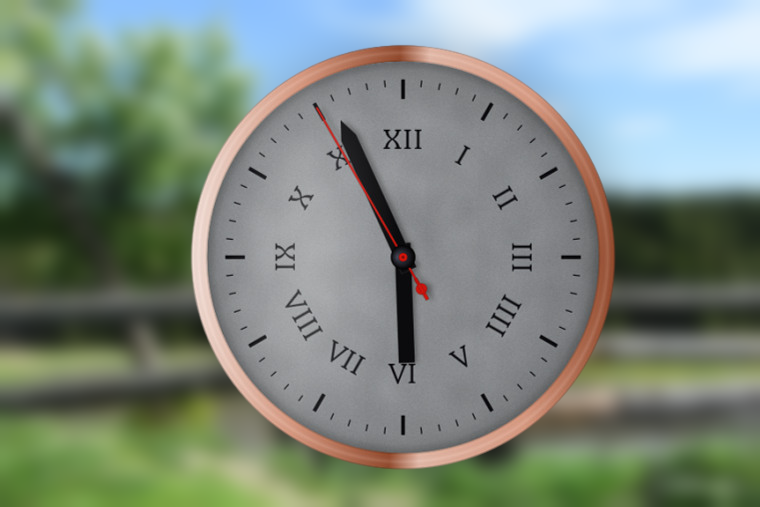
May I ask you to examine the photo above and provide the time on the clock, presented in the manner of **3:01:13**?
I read **5:55:55**
